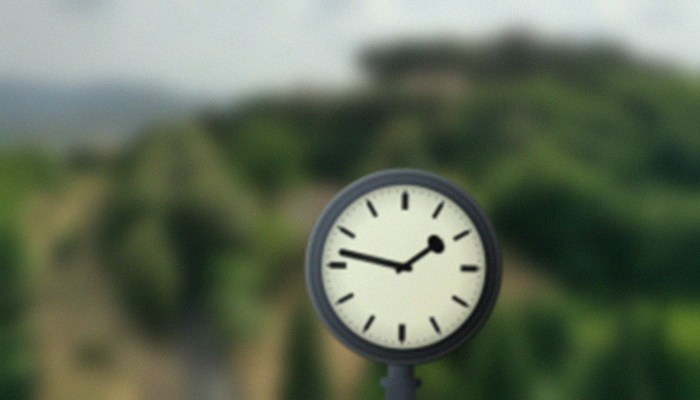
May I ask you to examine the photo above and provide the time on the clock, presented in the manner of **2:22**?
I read **1:47**
